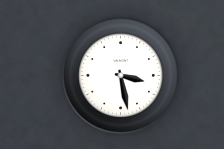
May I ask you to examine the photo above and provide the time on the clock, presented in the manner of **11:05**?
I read **3:28**
